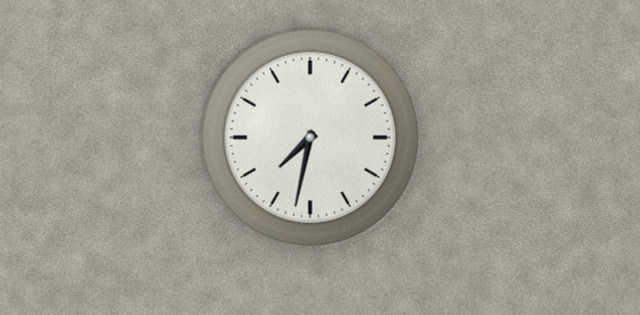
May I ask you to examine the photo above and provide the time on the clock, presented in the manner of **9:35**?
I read **7:32**
